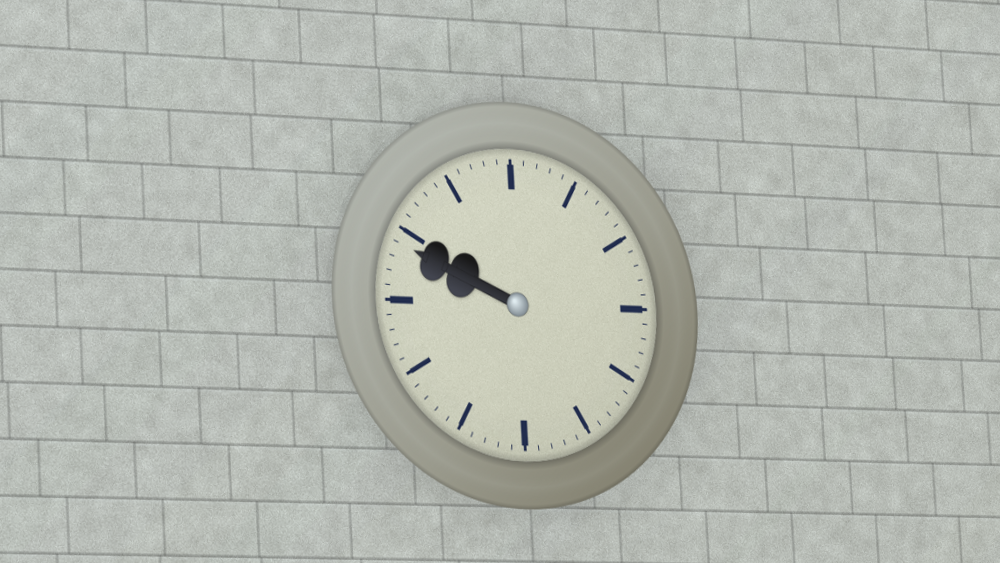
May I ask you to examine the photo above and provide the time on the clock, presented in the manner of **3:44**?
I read **9:49**
